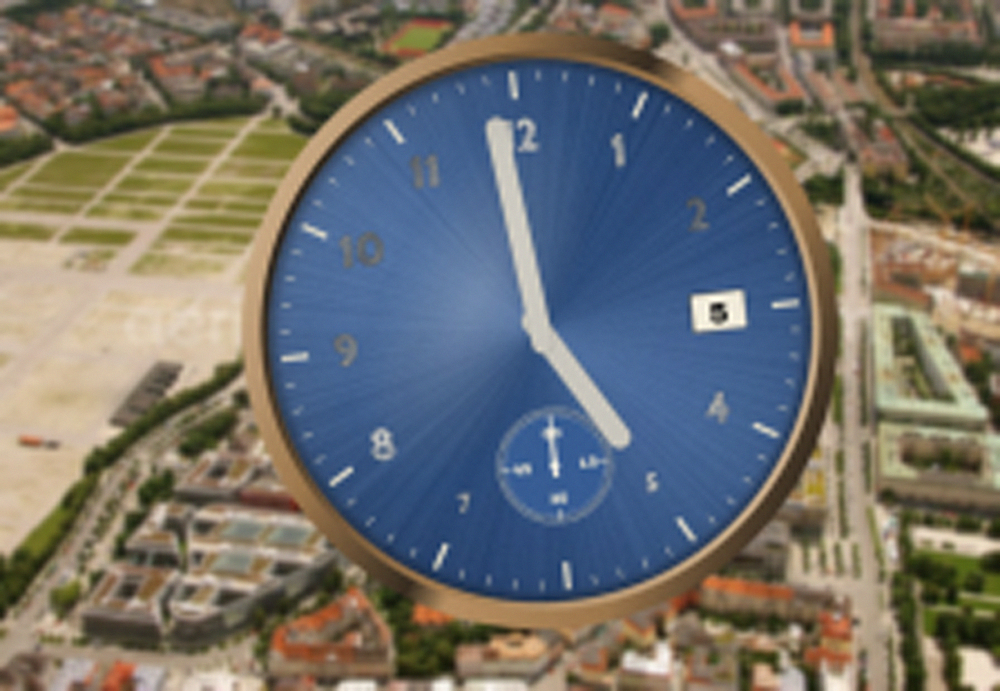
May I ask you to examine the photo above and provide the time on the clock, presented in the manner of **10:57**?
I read **4:59**
